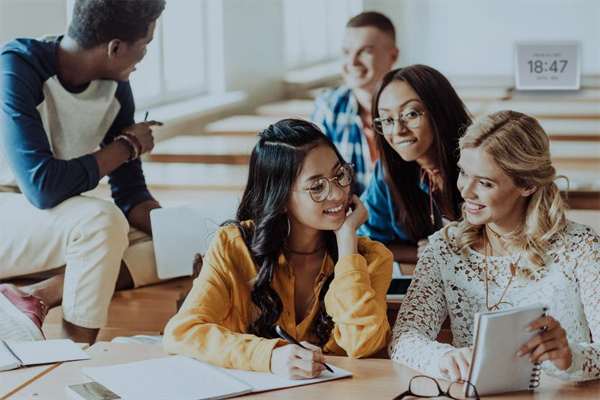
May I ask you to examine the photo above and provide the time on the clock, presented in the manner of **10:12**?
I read **18:47**
